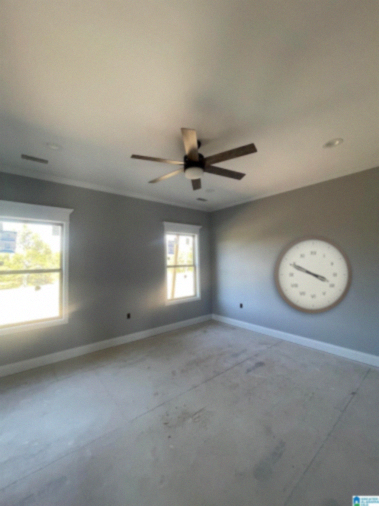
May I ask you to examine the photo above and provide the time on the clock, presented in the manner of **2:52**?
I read **3:49**
